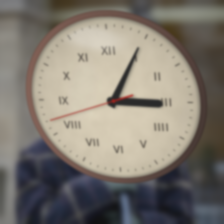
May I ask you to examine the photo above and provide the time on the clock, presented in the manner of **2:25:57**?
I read **3:04:42**
